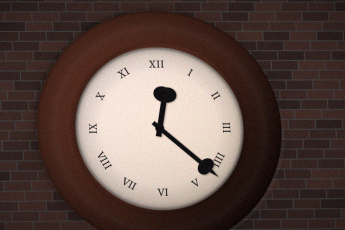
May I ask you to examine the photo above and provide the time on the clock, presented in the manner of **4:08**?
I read **12:22**
